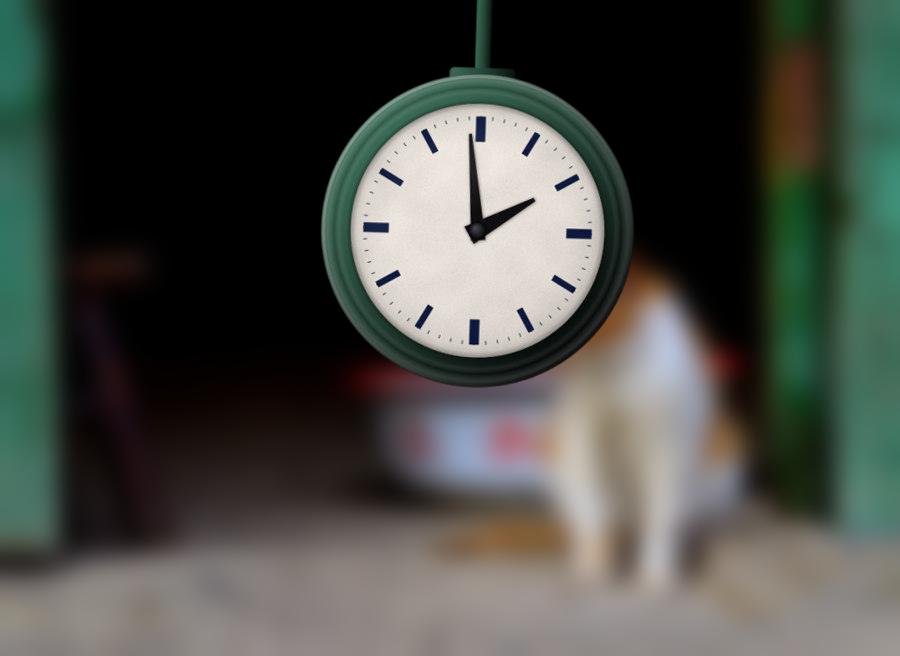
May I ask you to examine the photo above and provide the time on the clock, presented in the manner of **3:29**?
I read **1:59**
